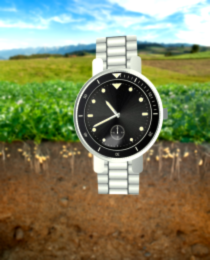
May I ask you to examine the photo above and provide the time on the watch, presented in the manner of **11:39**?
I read **10:41**
